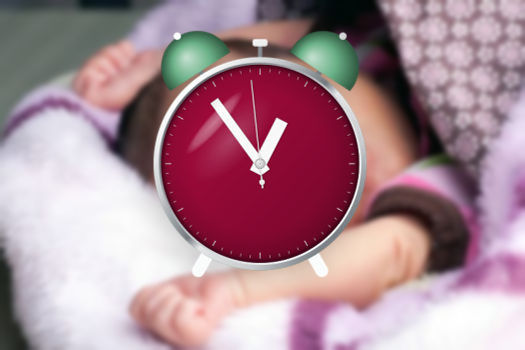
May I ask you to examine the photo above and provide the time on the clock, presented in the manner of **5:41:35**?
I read **12:53:59**
